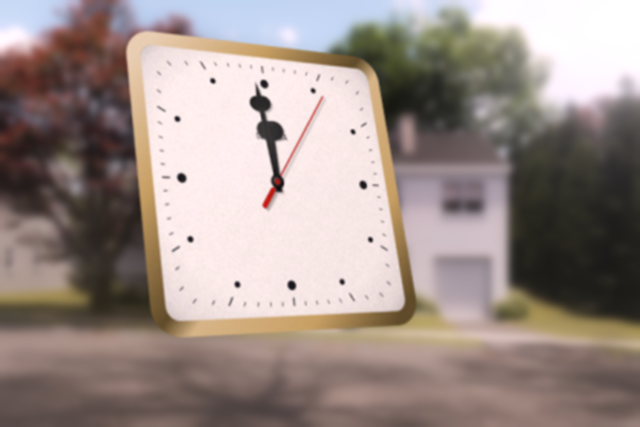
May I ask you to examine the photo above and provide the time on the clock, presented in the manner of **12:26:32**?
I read **11:59:06**
